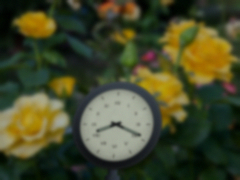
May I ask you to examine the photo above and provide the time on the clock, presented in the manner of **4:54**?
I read **8:19**
